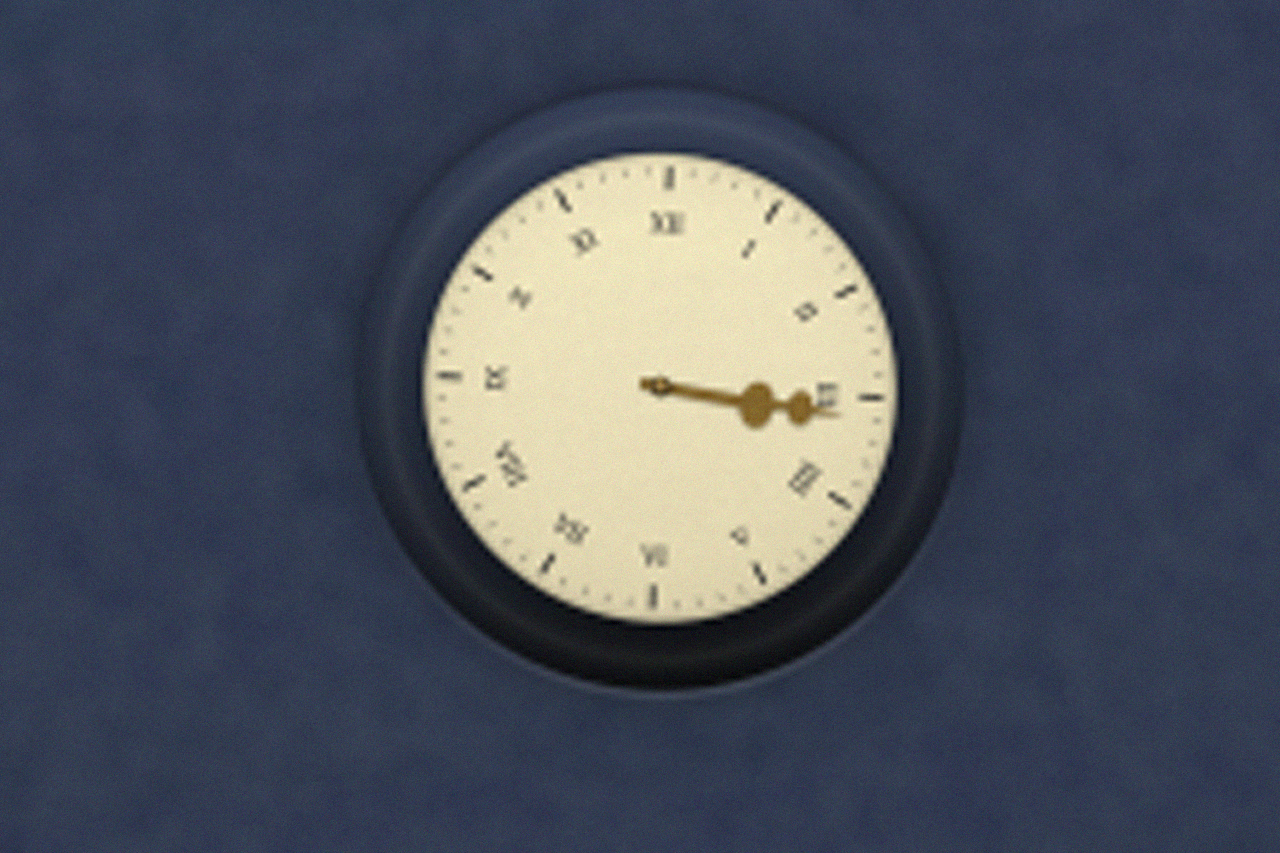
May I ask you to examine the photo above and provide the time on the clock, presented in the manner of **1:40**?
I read **3:16**
